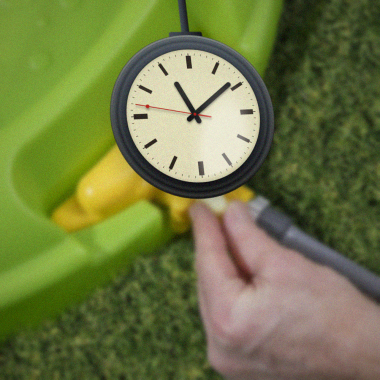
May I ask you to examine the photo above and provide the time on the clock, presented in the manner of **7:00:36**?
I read **11:08:47**
